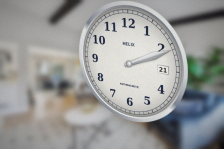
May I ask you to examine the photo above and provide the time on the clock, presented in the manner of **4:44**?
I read **2:11**
